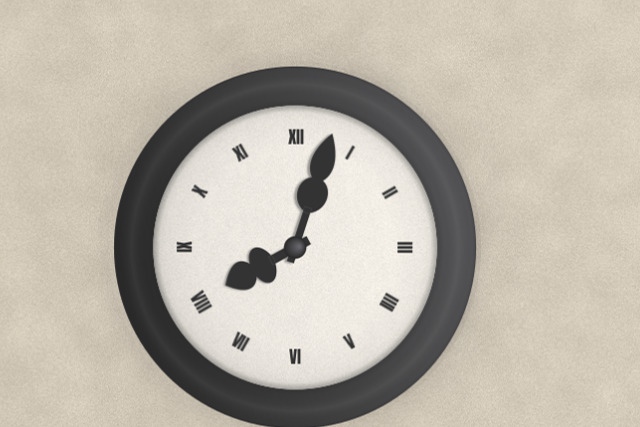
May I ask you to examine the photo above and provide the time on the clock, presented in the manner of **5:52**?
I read **8:03**
